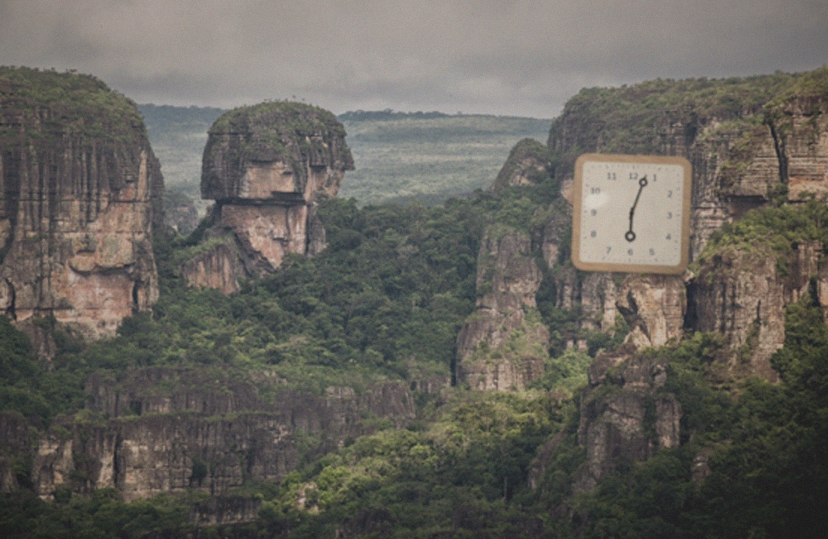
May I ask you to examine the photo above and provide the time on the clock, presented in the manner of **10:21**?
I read **6:03**
